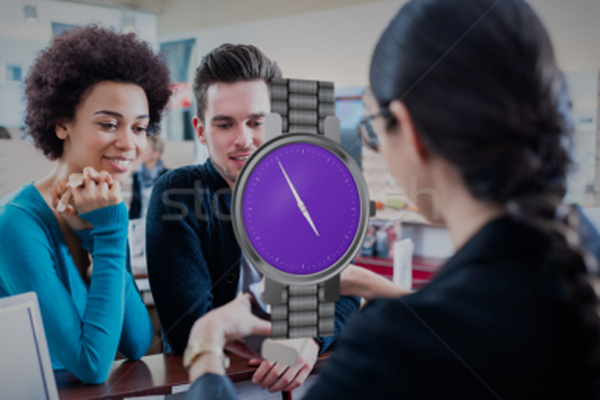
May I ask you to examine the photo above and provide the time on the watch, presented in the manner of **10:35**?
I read **4:55**
